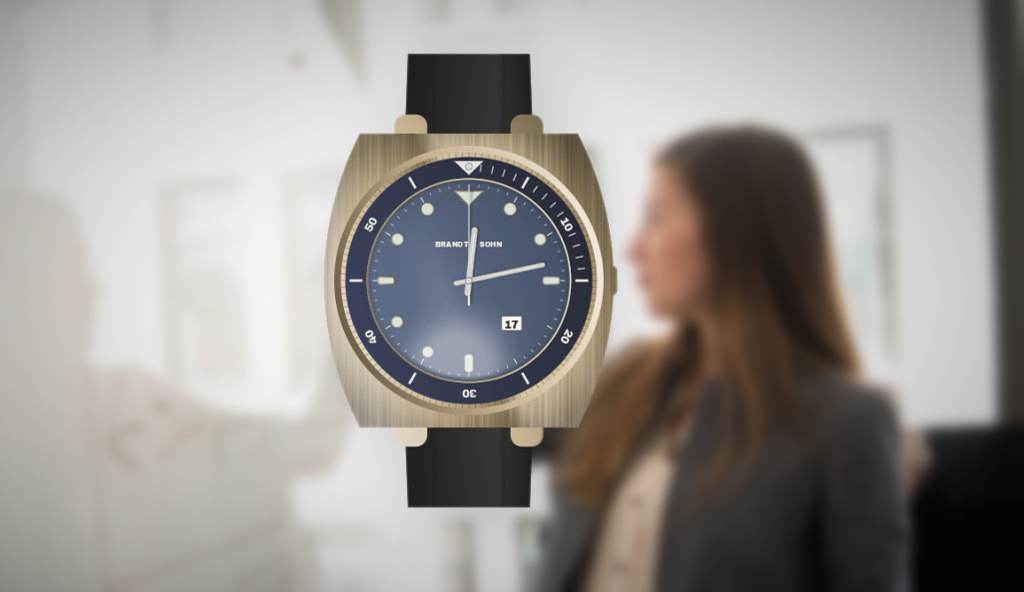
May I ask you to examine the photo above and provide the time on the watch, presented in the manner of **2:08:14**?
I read **12:13:00**
